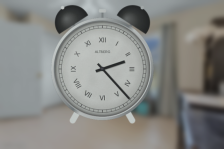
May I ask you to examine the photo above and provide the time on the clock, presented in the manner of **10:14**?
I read **2:23**
